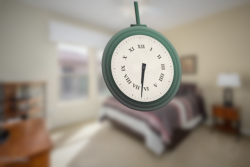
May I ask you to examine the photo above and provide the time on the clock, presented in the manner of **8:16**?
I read **6:32**
